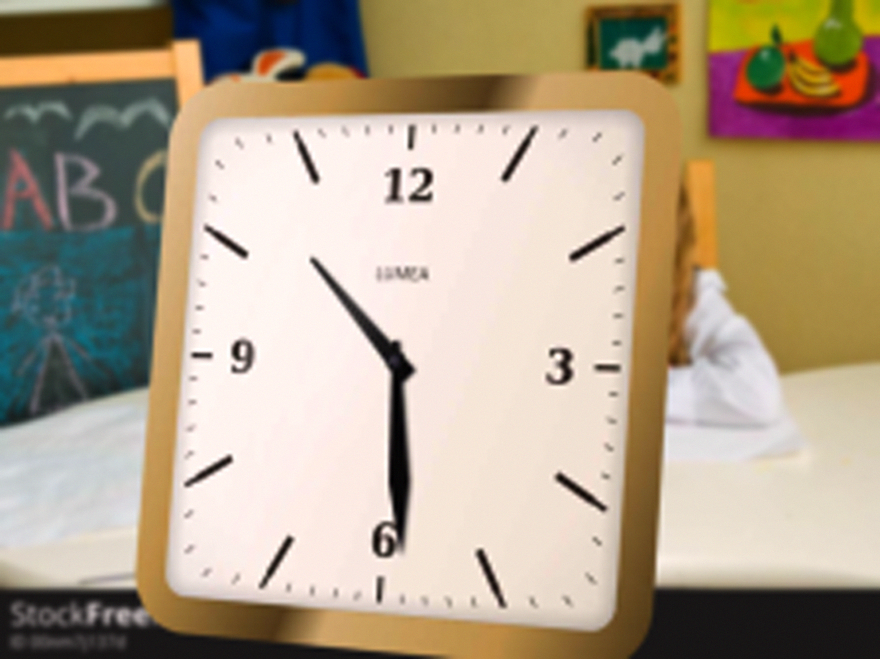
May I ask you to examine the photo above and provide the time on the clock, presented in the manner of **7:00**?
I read **10:29**
